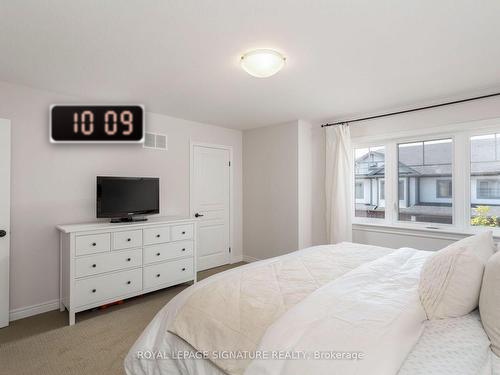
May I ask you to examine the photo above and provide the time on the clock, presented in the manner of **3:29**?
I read **10:09**
